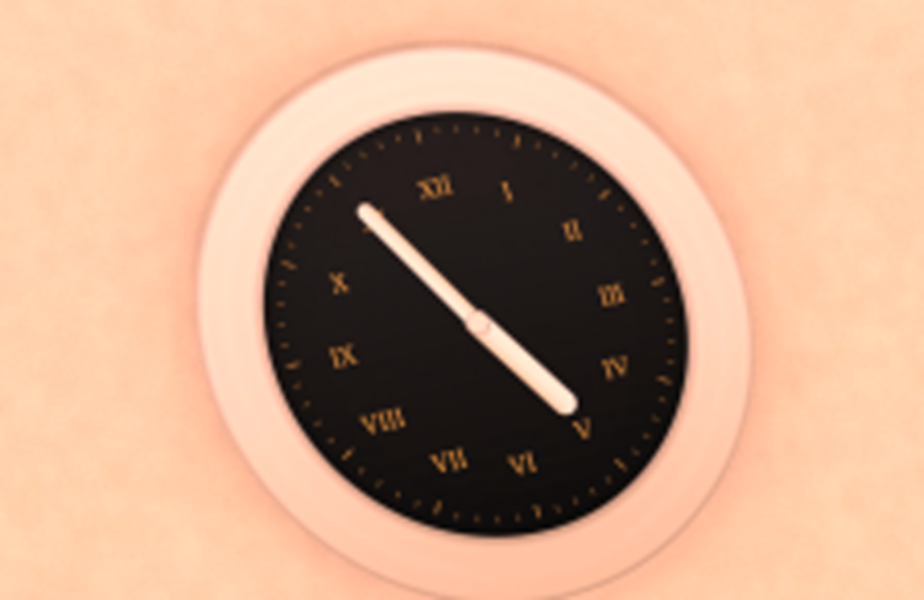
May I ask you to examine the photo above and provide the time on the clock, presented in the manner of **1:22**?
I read **4:55**
